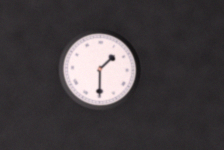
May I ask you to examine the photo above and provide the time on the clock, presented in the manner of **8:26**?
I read **1:30**
